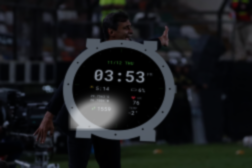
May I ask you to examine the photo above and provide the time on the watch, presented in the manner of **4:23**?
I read **3:53**
